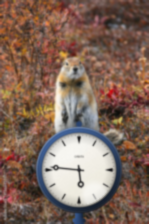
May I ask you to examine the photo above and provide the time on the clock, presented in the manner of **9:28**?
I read **5:46**
